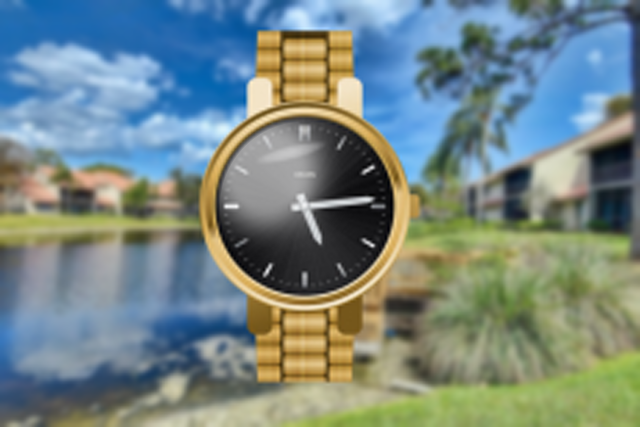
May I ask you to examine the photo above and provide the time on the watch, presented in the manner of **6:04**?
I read **5:14**
